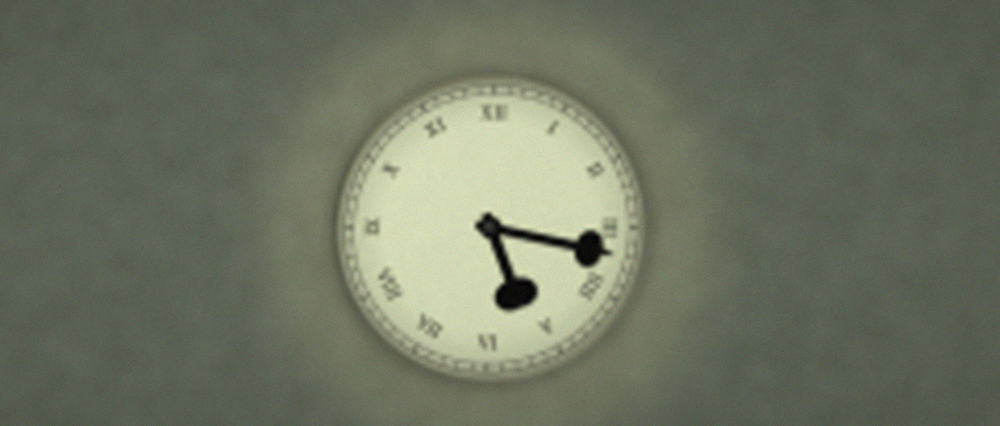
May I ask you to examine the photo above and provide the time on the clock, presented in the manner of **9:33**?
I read **5:17**
